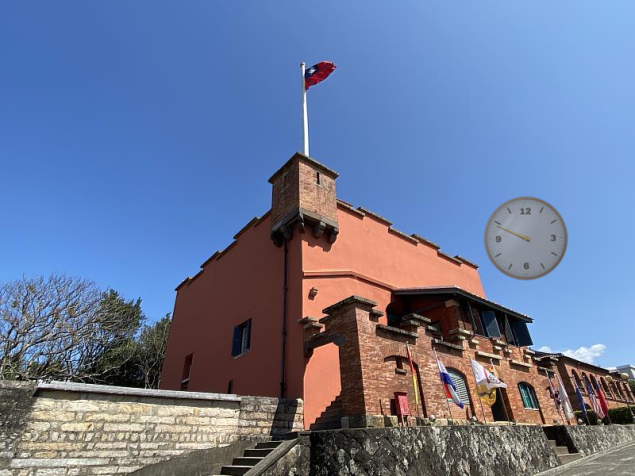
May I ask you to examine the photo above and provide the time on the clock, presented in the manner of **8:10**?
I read **9:49**
